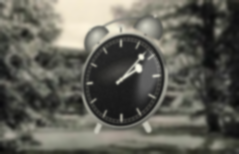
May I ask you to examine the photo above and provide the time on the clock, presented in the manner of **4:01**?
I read **2:08**
